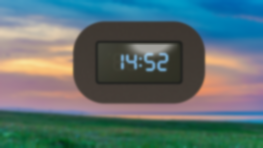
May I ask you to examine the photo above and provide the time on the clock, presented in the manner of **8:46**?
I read **14:52**
